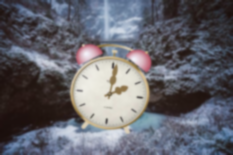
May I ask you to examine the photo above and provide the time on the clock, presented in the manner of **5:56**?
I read **2:01**
